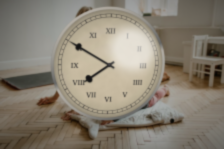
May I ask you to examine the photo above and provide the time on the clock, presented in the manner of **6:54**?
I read **7:50**
